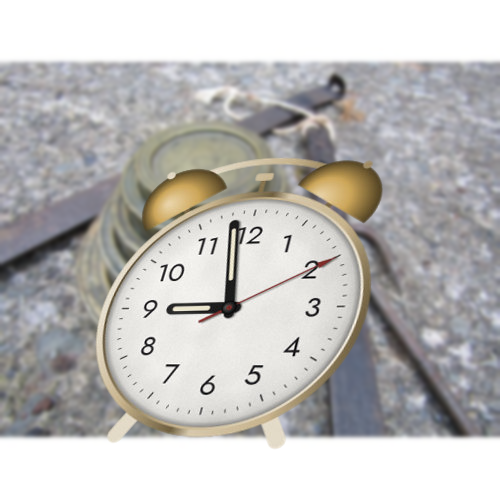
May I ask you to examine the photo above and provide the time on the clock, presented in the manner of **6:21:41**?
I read **8:58:10**
